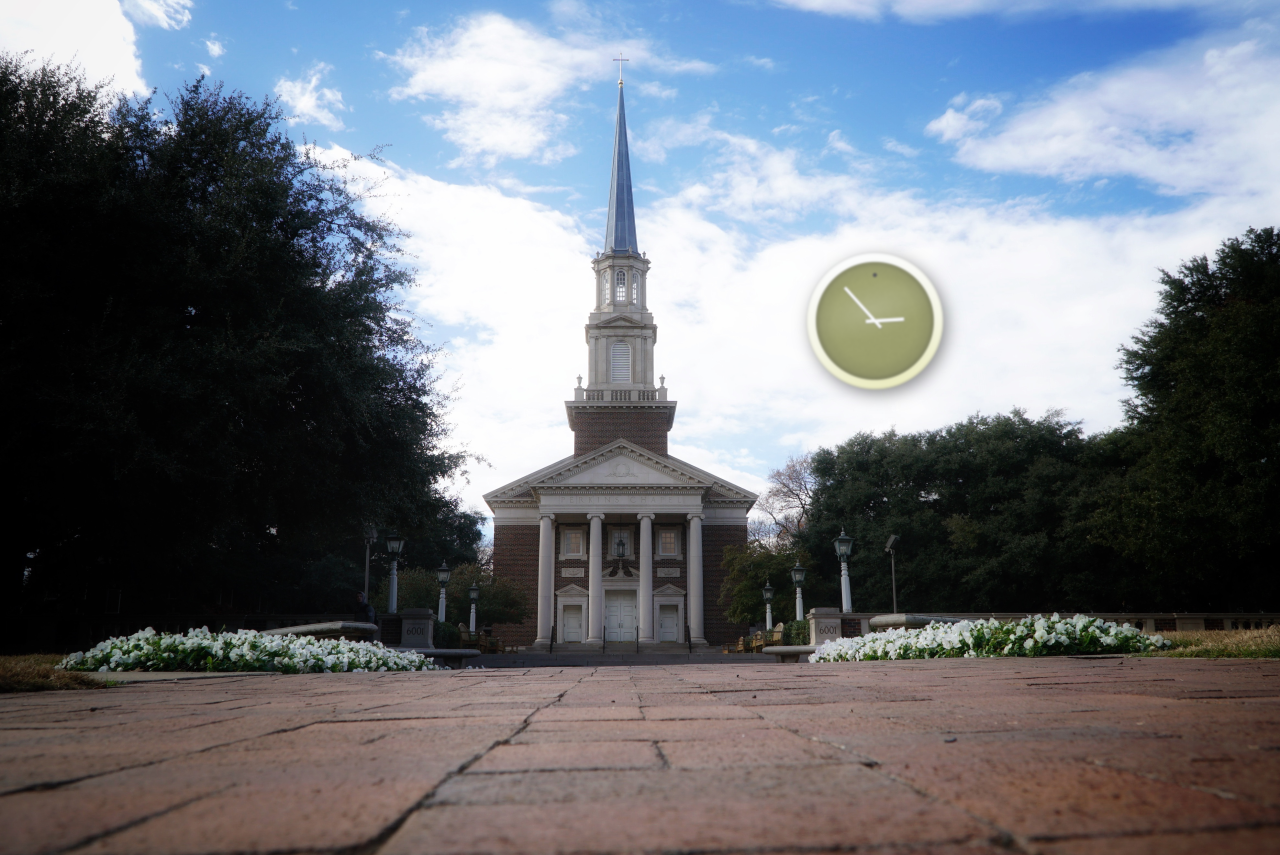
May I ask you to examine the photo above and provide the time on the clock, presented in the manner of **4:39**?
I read **2:53**
